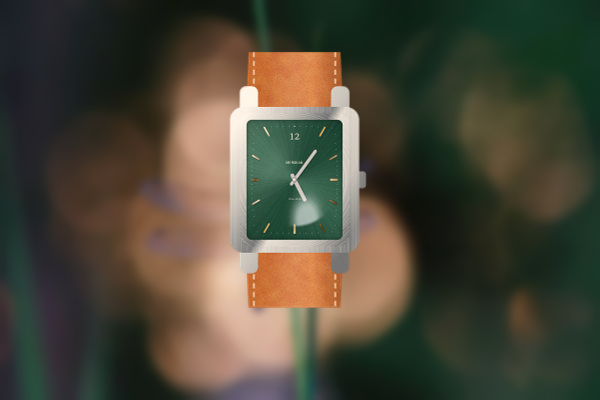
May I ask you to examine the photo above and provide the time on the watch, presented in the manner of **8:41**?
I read **5:06**
